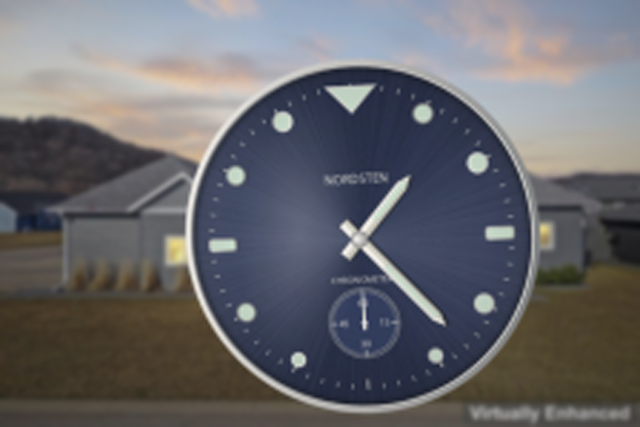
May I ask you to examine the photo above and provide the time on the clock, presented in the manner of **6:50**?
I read **1:23**
